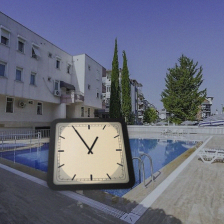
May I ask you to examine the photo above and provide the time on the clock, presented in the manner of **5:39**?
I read **12:55**
